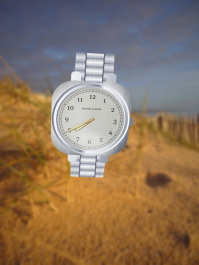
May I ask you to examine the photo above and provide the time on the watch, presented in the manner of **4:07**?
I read **7:40**
